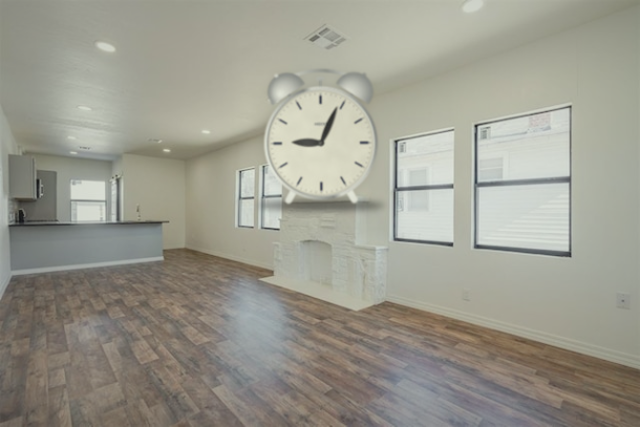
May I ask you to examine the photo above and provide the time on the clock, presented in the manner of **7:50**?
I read **9:04**
